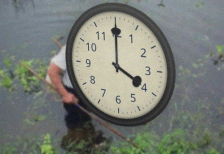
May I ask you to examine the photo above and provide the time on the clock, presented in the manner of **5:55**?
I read **4:00**
